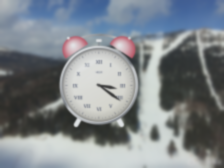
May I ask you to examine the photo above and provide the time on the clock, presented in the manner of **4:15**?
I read **3:21**
